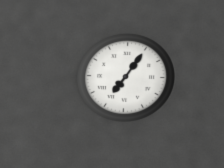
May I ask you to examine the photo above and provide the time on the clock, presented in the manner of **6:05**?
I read **7:05**
